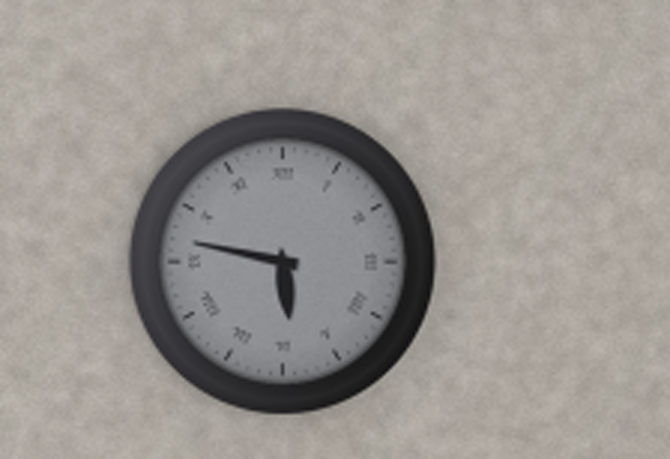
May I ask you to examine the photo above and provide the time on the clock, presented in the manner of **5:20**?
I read **5:47**
